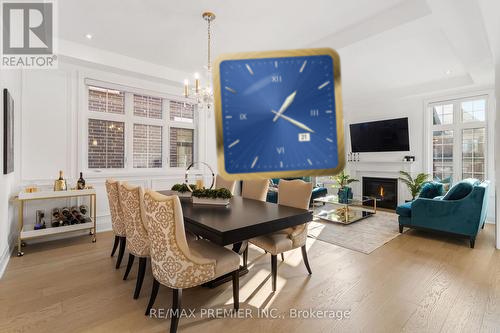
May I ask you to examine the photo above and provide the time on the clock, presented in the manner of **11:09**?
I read **1:20**
